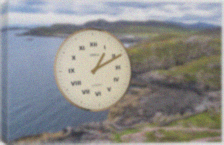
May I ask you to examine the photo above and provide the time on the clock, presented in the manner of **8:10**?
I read **1:11**
